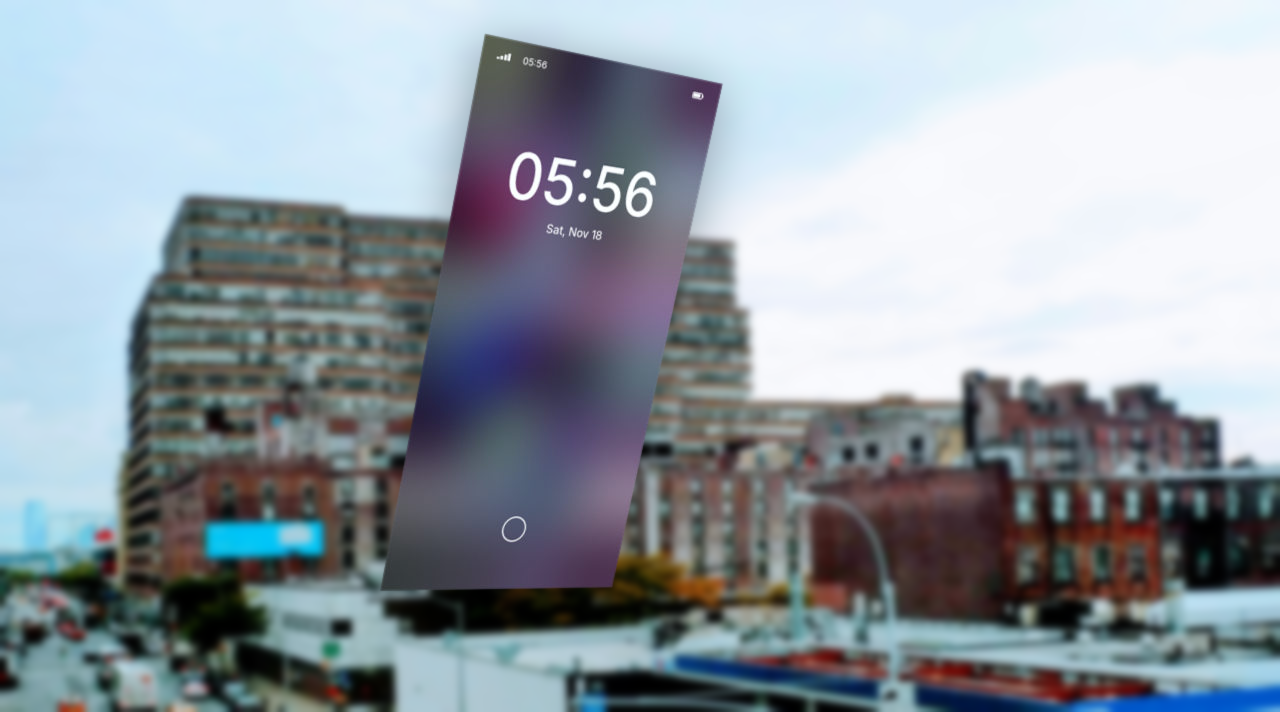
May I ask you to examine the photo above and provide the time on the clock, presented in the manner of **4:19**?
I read **5:56**
